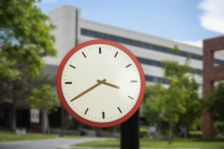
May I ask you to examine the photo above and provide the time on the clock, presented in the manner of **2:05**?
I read **3:40**
